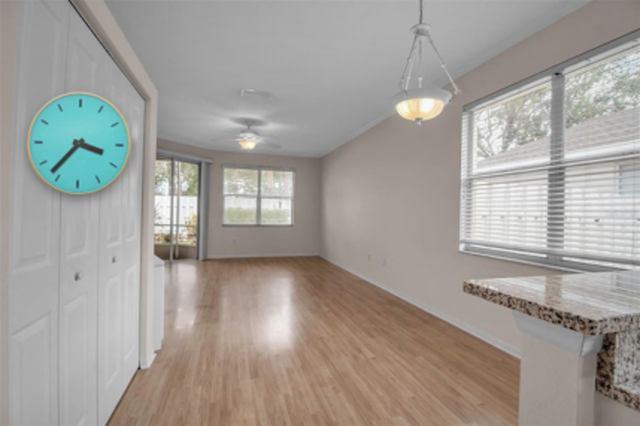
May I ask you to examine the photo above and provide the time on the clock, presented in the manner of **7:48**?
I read **3:37**
